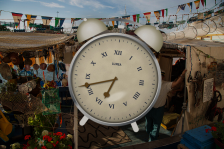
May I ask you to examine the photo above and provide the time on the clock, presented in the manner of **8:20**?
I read **6:42**
